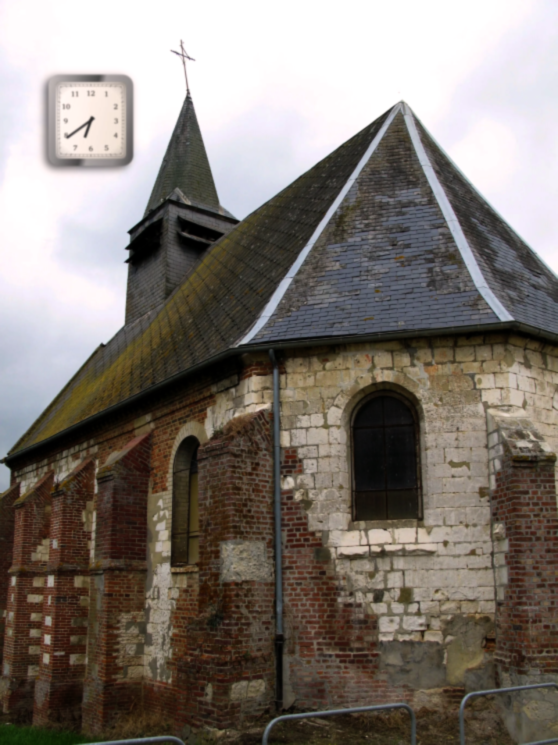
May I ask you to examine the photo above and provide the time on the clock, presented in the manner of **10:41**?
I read **6:39**
